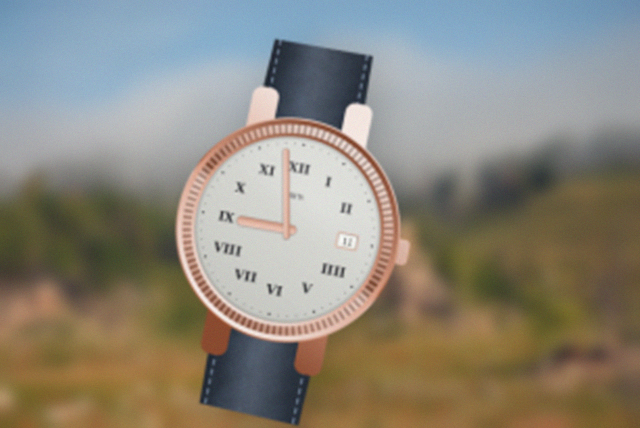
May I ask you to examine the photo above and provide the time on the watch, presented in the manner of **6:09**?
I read **8:58**
